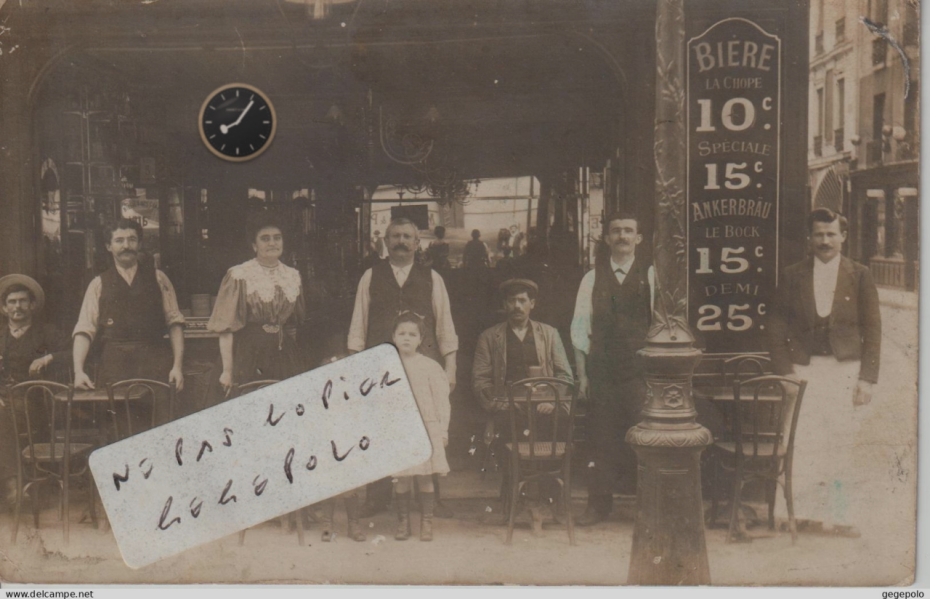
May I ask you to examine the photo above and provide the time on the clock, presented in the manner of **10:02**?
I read **8:06**
